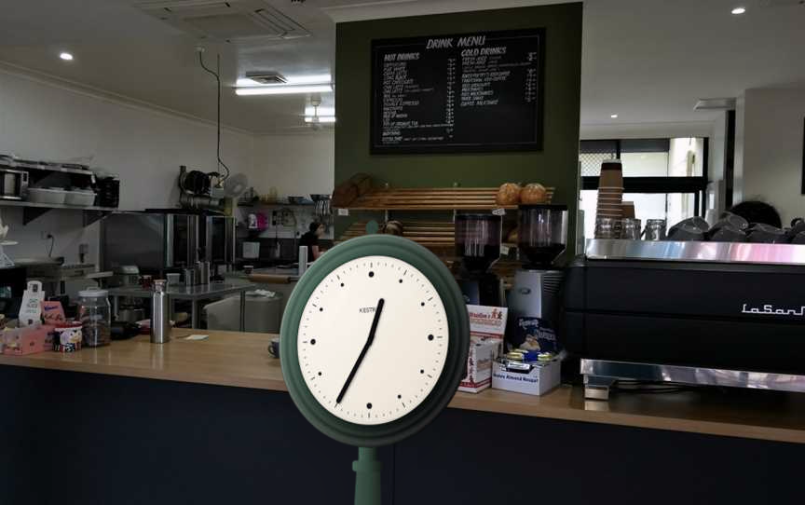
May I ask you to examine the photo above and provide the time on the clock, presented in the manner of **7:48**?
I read **12:35**
